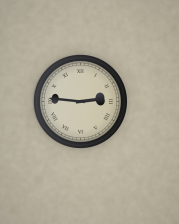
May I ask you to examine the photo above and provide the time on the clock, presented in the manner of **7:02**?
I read **2:46**
